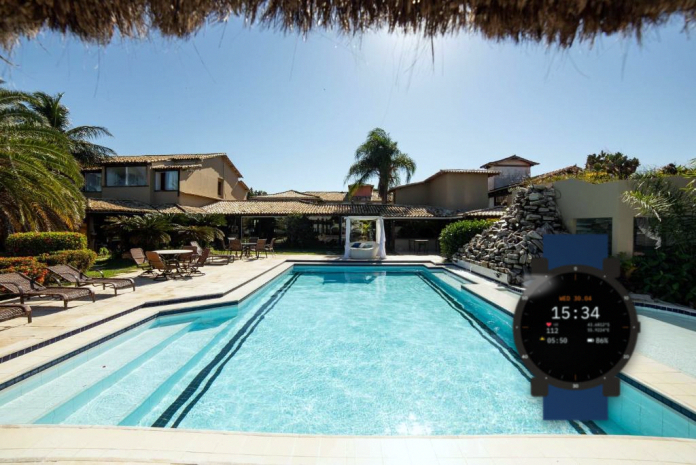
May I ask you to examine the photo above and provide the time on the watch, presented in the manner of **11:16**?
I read **15:34**
